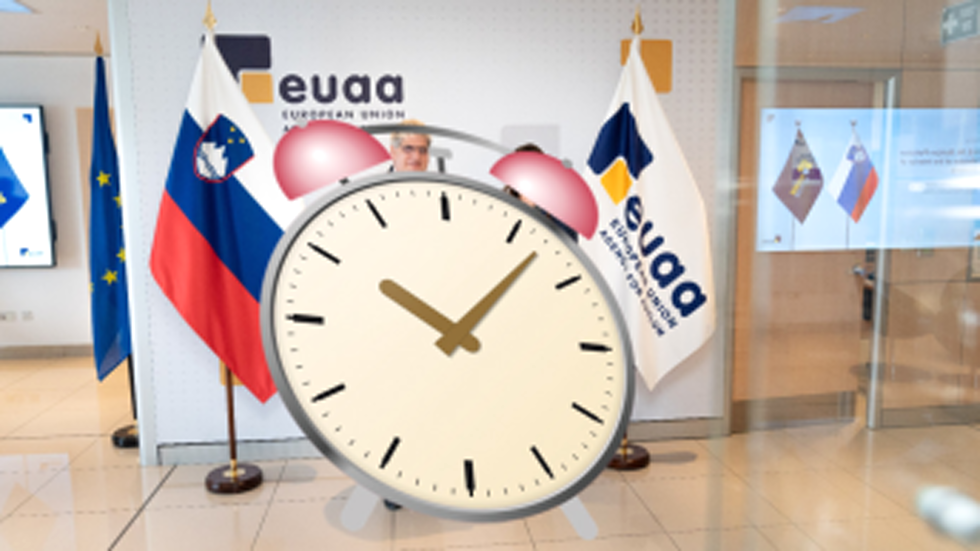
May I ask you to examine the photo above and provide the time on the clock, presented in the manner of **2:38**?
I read **10:07**
